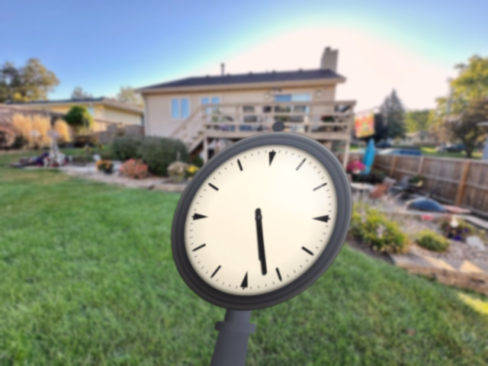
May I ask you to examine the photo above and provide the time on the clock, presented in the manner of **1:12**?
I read **5:27**
